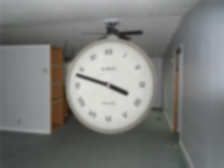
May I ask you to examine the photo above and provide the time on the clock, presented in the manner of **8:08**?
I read **3:48**
